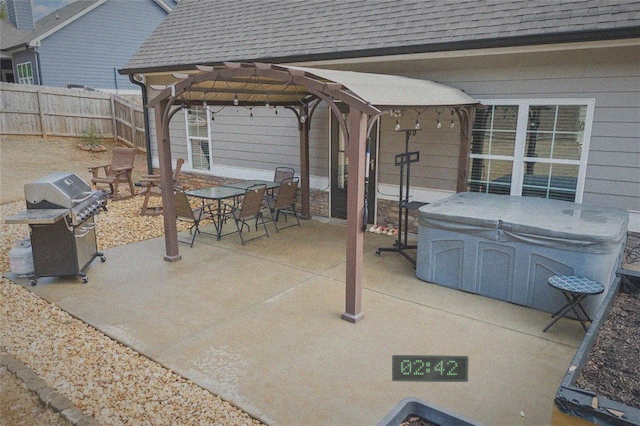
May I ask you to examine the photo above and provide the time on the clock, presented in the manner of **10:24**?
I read **2:42**
